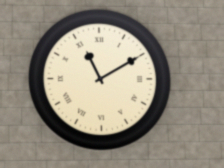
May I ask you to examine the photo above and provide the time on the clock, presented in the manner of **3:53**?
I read **11:10**
